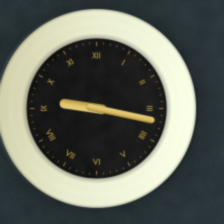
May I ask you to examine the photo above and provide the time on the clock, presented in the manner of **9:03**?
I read **9:17**
